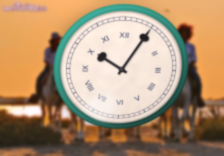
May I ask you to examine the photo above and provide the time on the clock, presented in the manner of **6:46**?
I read **10:05**
